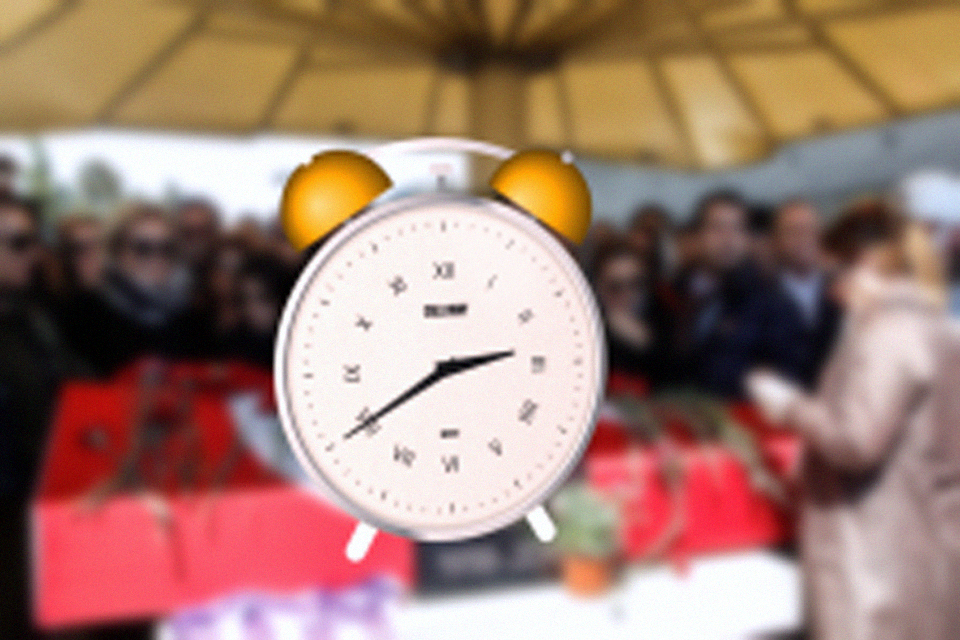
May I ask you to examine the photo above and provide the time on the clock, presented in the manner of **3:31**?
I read **2:40**
